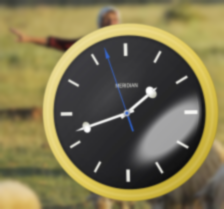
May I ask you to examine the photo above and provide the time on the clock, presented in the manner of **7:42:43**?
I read **1:41:57**
